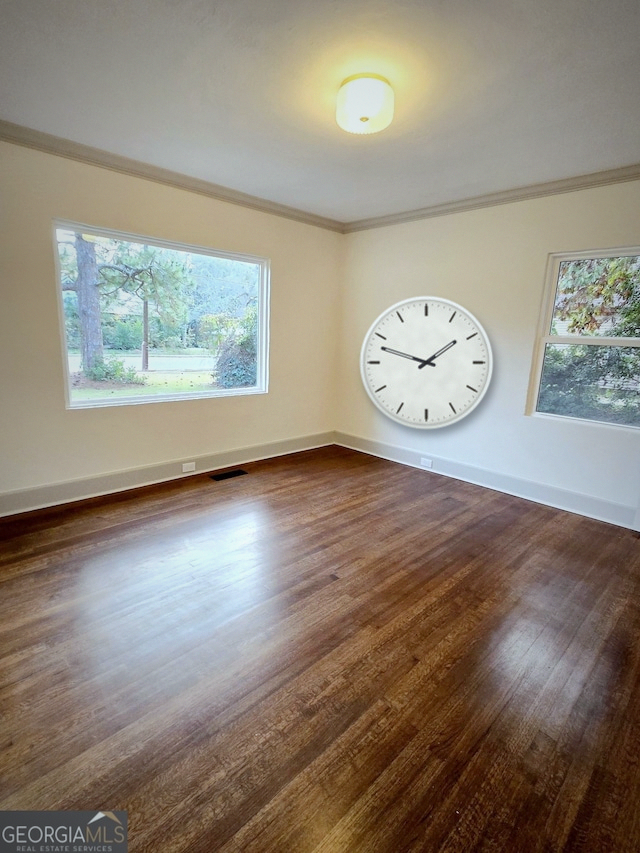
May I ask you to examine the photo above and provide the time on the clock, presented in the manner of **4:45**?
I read **1:48**
